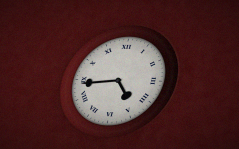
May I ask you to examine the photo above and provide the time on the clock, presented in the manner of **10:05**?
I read **4:44**
